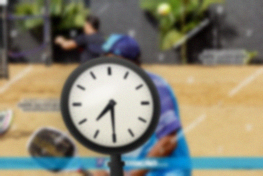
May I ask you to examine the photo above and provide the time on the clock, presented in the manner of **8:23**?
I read **7:30**
